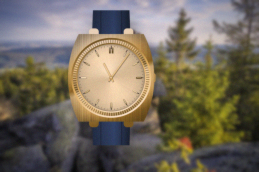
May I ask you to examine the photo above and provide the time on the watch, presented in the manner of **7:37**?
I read **11:06**
